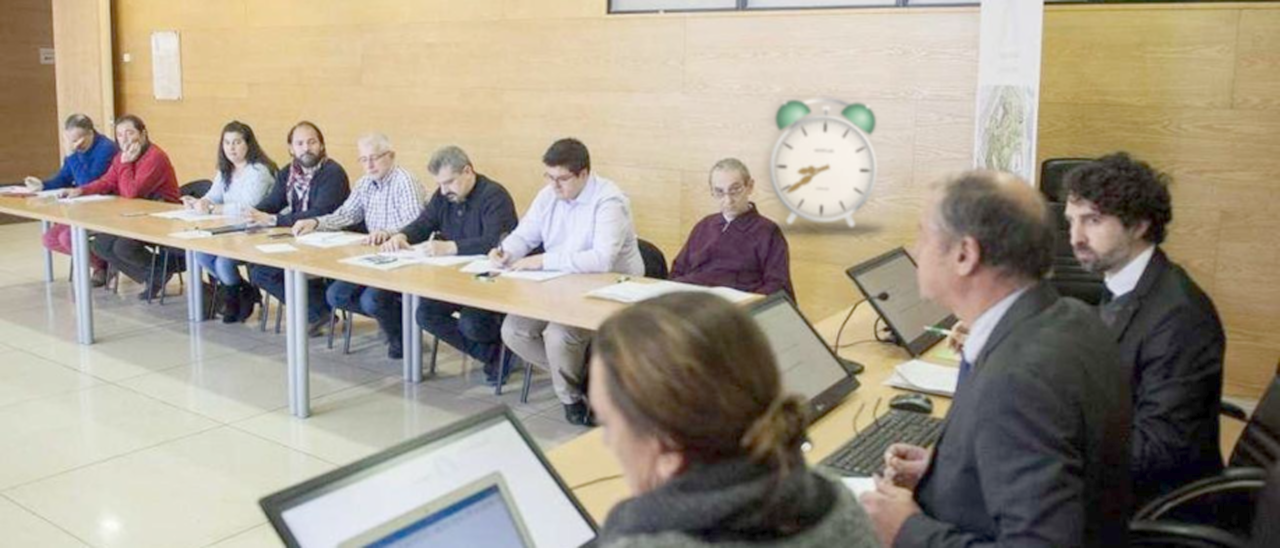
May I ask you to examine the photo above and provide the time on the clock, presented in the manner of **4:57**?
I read **8:39**
